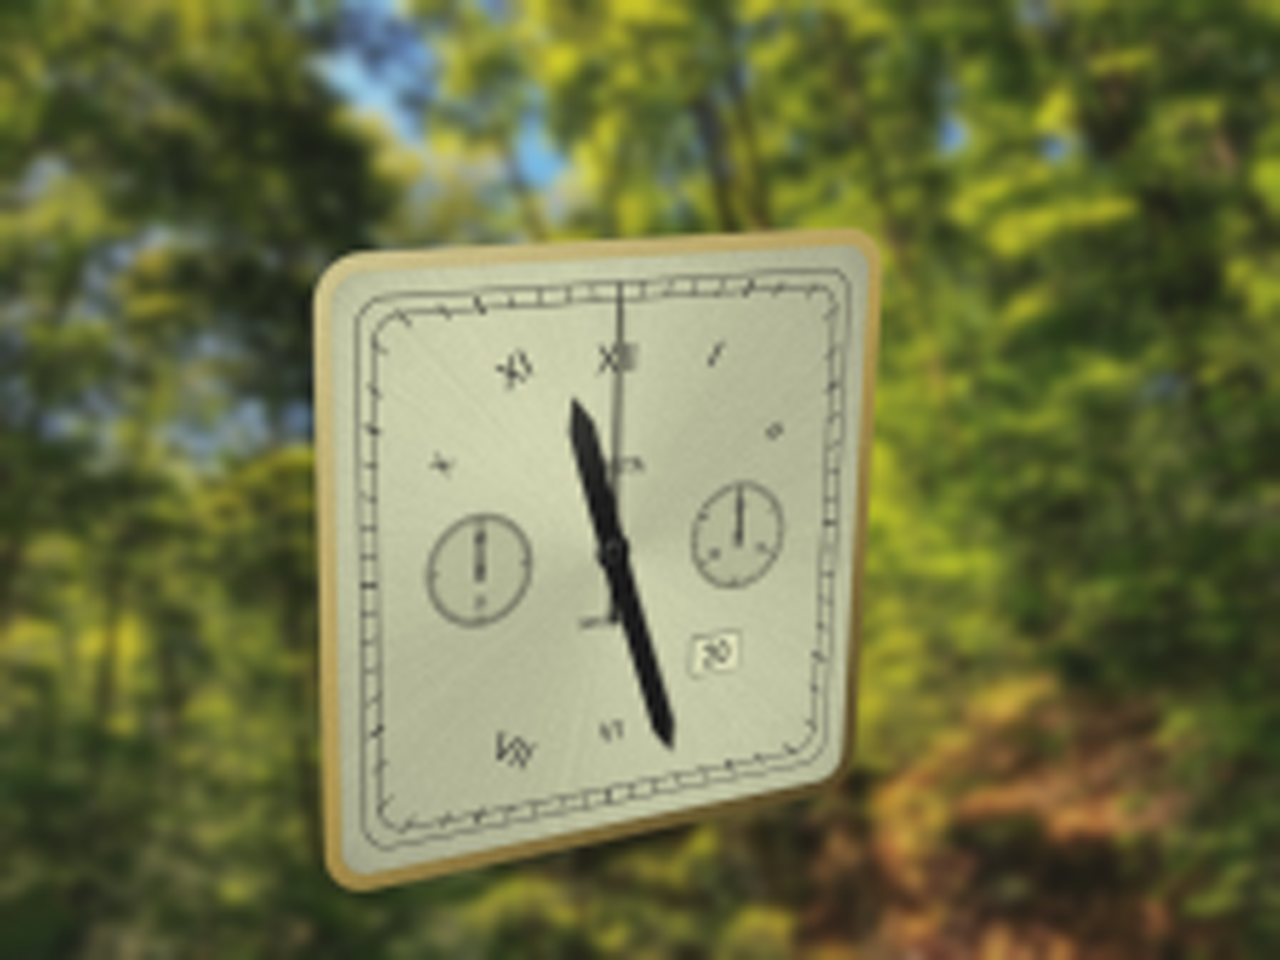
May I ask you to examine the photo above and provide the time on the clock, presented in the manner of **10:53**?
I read **11:27**
